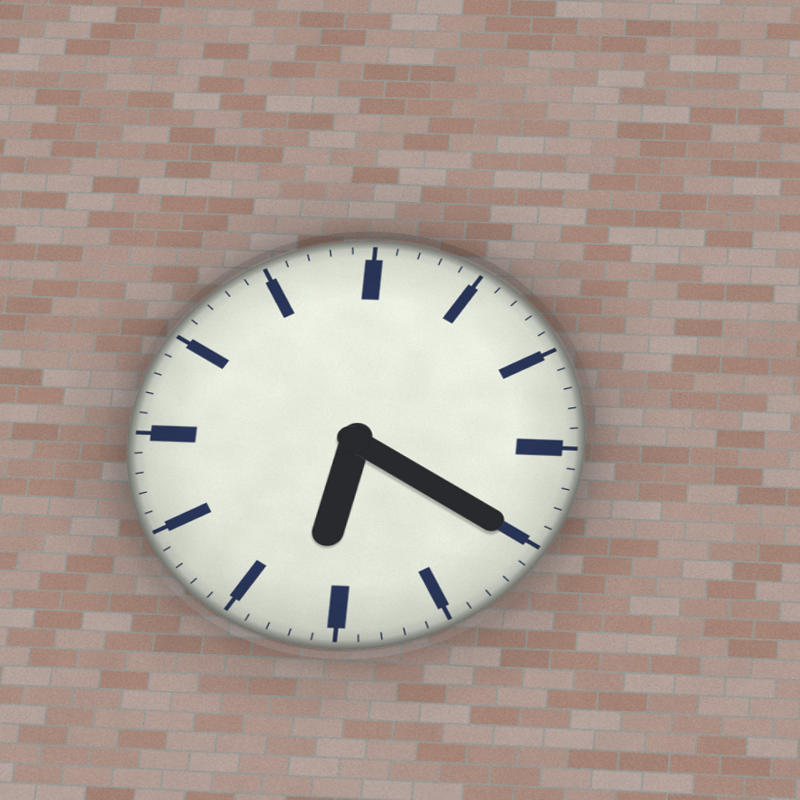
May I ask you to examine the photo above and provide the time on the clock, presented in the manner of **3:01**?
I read **6:20**
